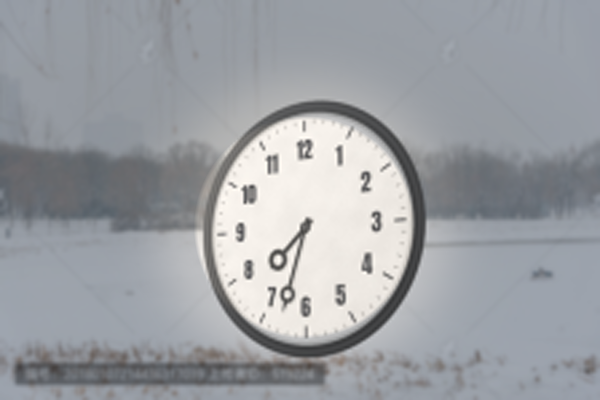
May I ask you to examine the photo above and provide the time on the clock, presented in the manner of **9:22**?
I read **7:33**
